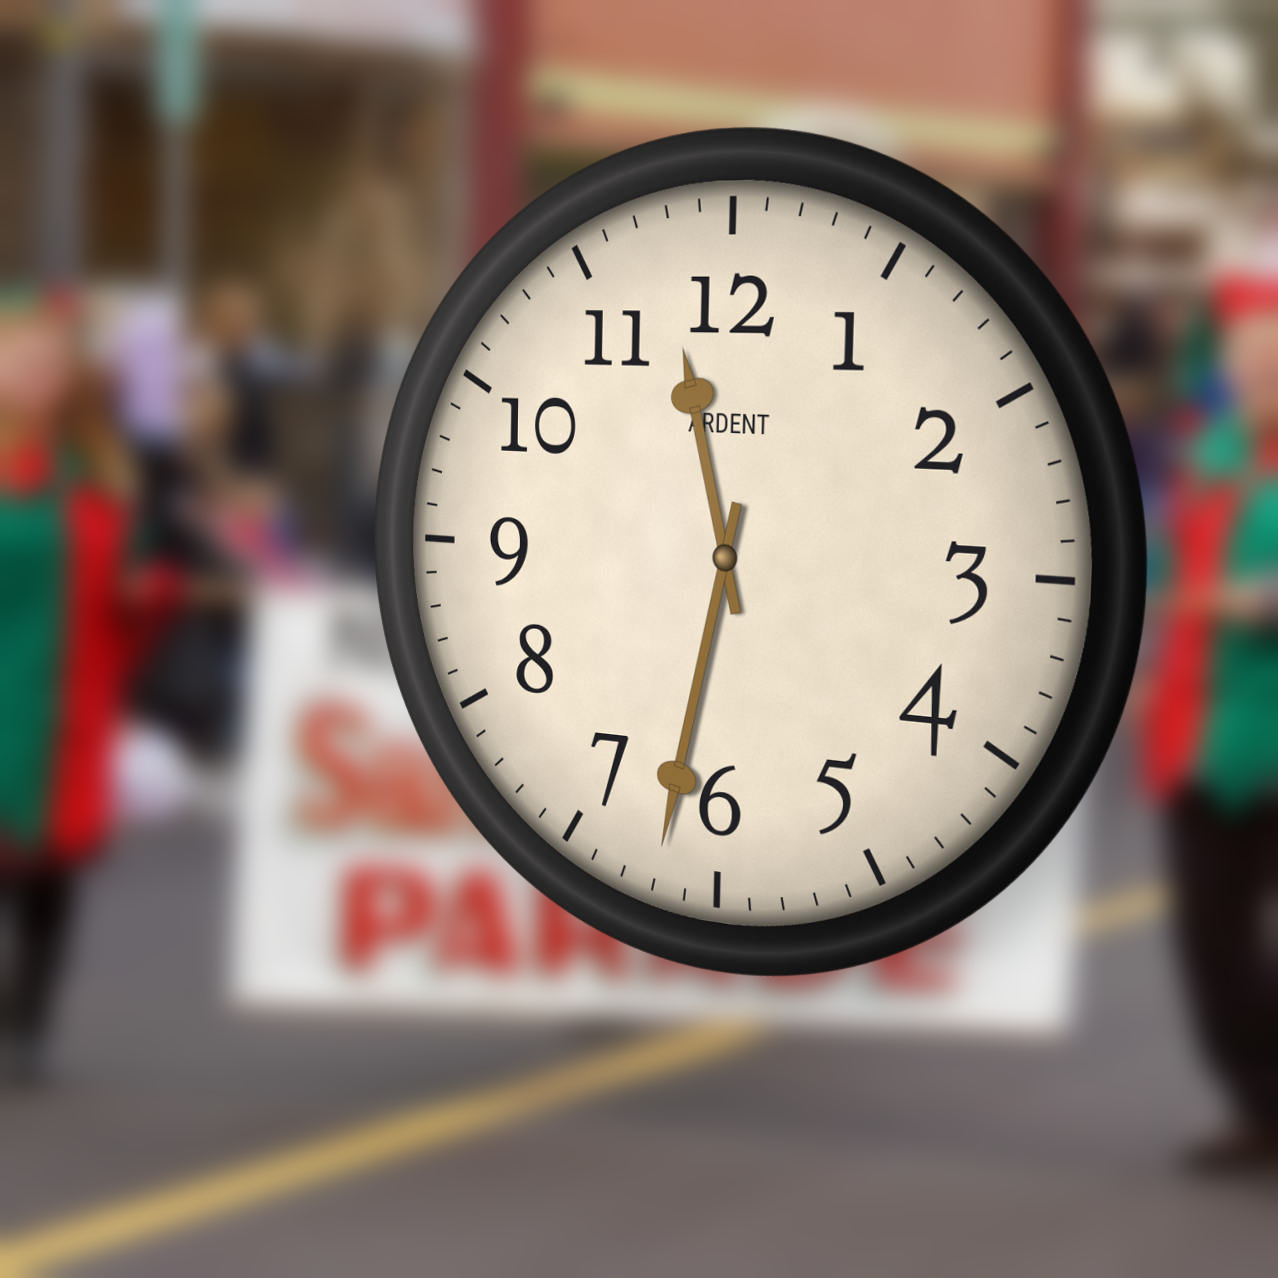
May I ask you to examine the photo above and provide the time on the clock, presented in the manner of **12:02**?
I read **11:32**
